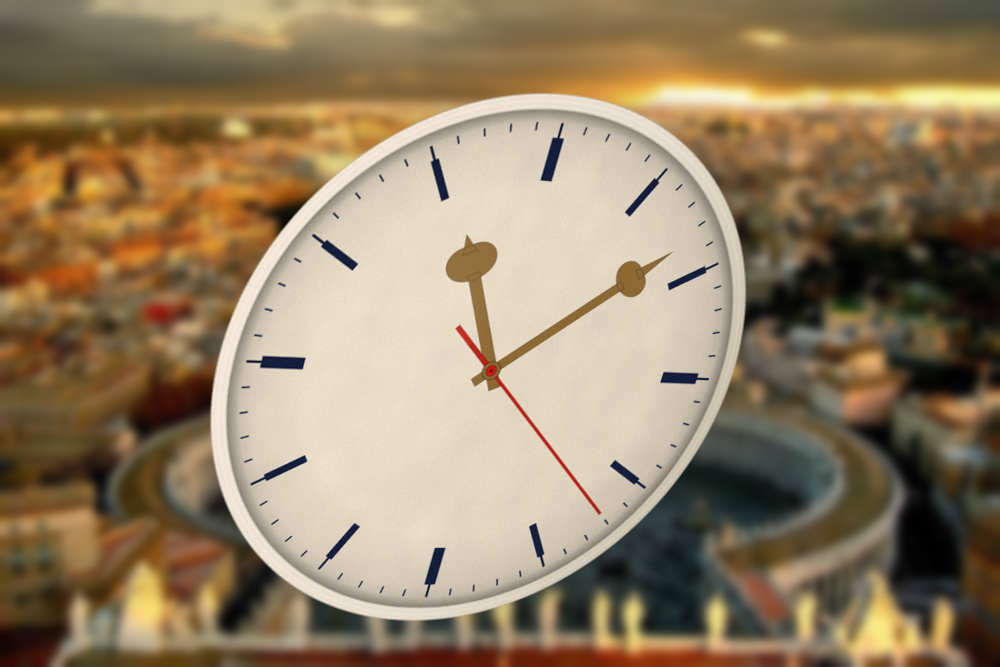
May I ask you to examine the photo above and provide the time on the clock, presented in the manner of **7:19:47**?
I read **11:08:22**
